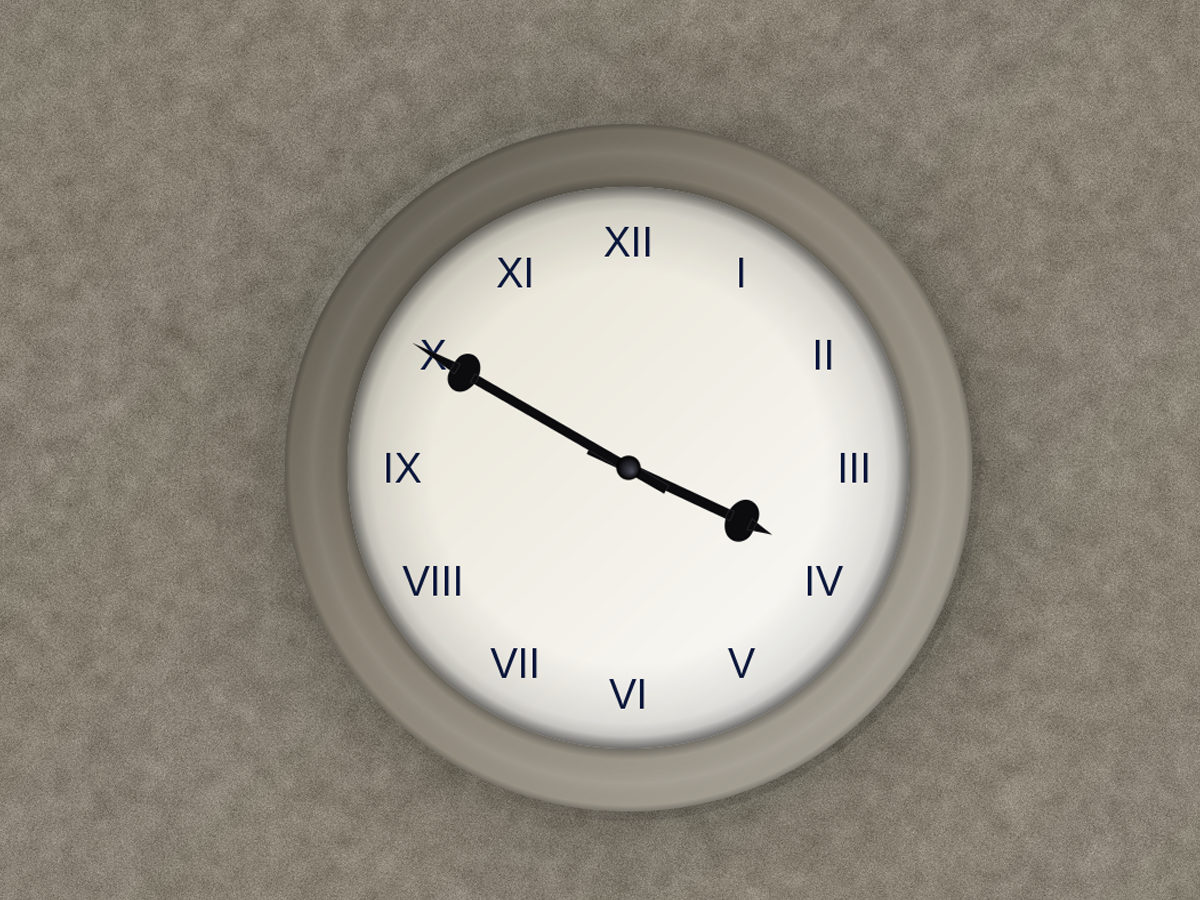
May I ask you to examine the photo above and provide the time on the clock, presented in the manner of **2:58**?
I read **3:50**
